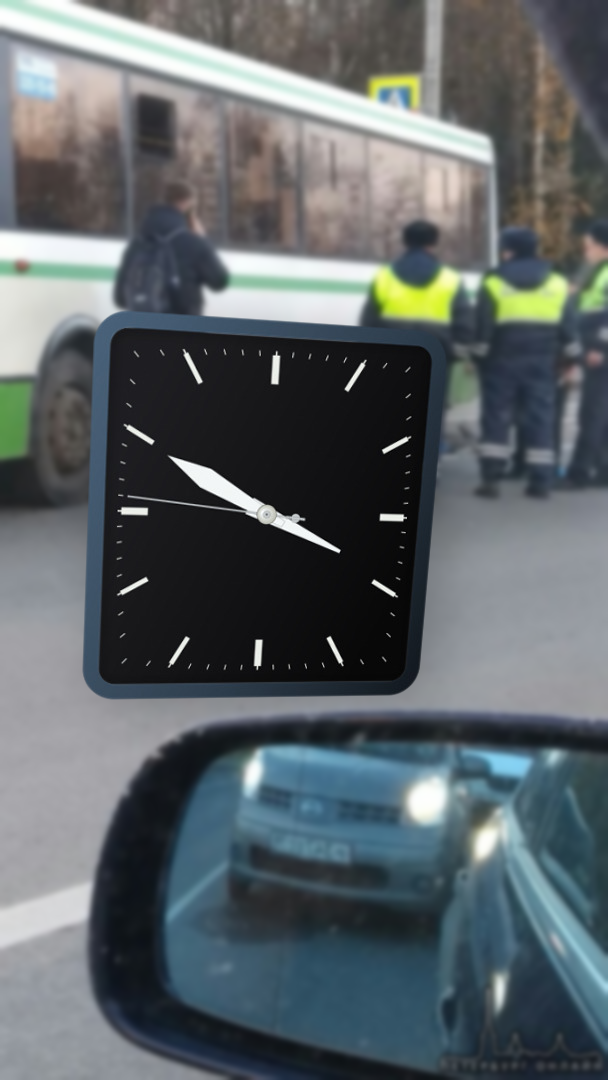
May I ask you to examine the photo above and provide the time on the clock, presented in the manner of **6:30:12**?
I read **3:49:46**
